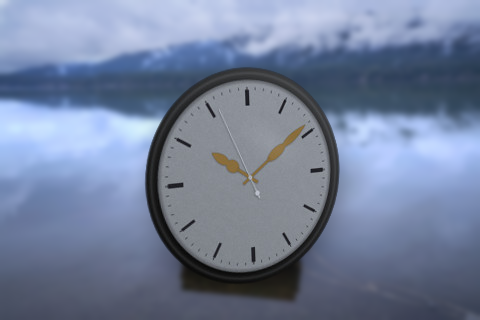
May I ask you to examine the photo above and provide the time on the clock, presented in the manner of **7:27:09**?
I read **10:08:56**
